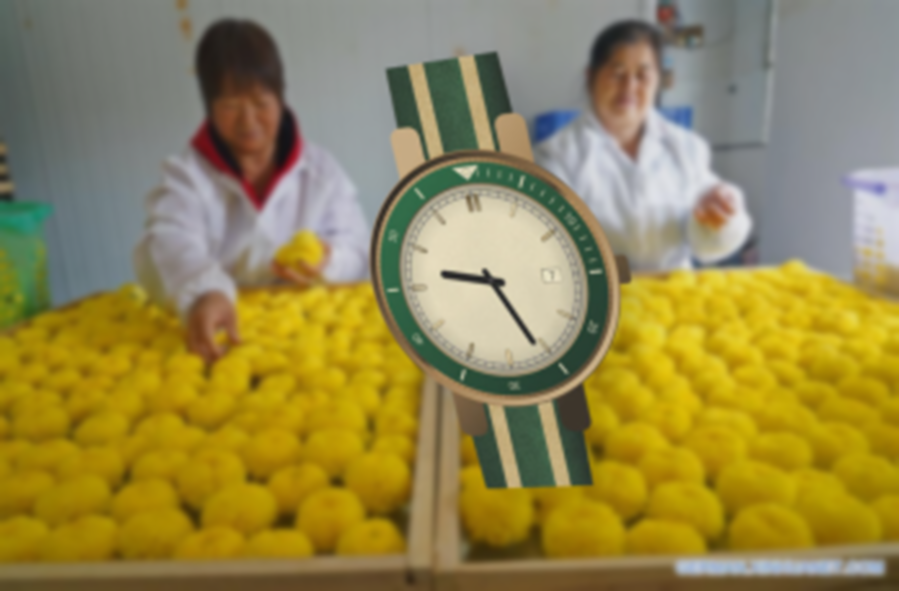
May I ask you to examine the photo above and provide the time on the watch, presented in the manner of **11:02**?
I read **9:26**
